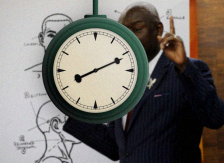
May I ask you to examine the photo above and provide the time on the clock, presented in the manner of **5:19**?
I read **8:11**
